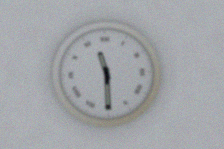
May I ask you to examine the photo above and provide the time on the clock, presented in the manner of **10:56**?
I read **11:30**
